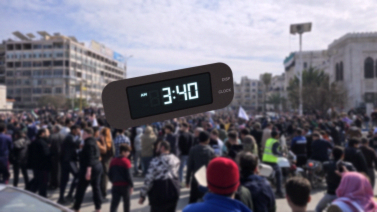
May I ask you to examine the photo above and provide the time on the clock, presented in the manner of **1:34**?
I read **3:40**
